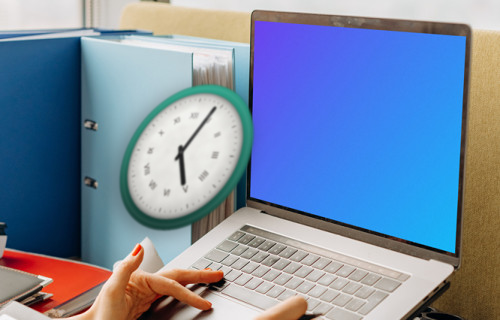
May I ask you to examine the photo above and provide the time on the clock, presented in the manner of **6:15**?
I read **5:04**
